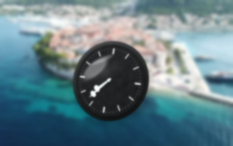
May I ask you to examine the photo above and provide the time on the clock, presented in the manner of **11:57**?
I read **7:37**
